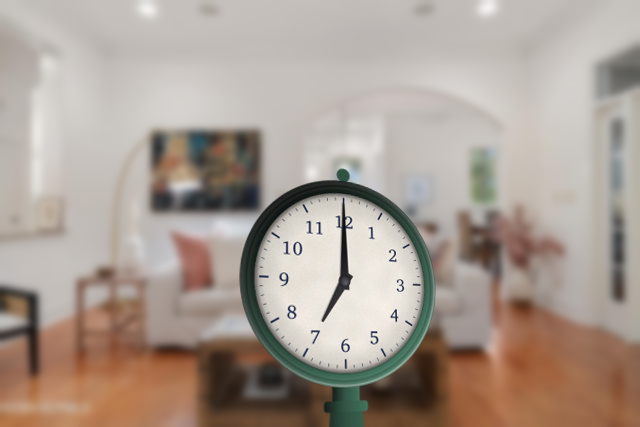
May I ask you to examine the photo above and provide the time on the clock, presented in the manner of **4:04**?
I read **7:00**
